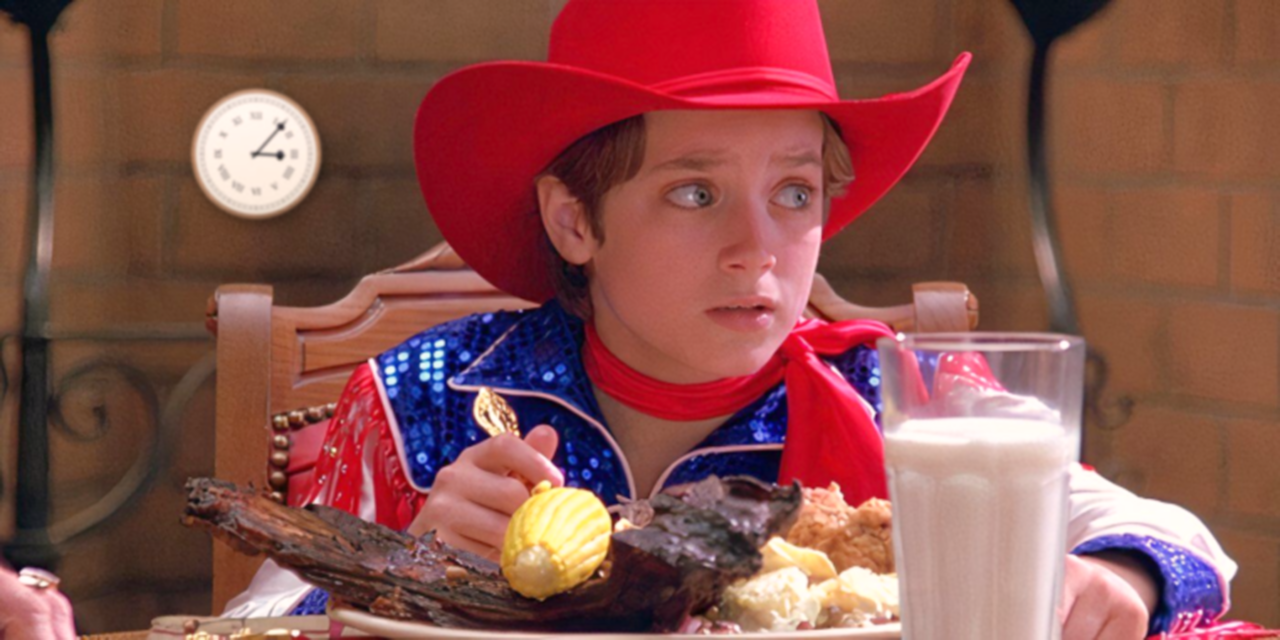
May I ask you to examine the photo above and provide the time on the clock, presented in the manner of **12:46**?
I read **3:07**
